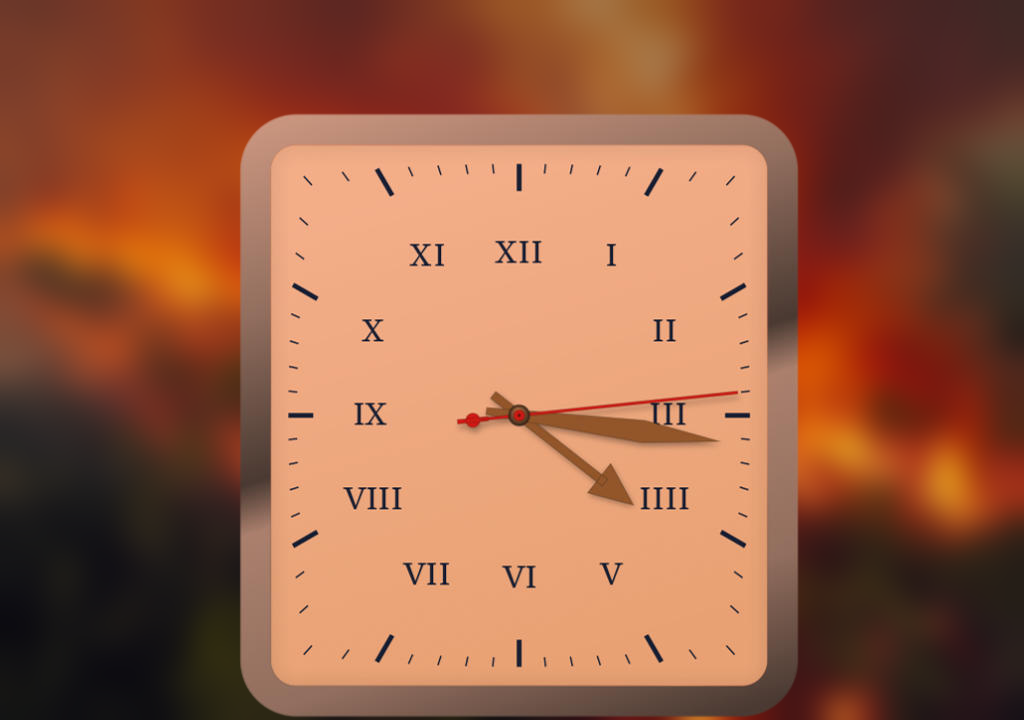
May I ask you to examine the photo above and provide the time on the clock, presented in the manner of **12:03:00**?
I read **4:16:14**
